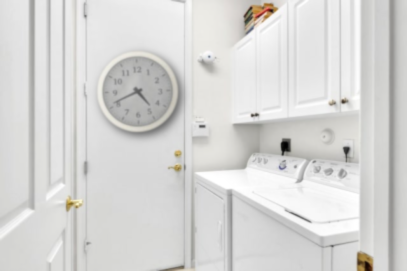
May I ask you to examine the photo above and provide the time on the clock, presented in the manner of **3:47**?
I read **4:41**
